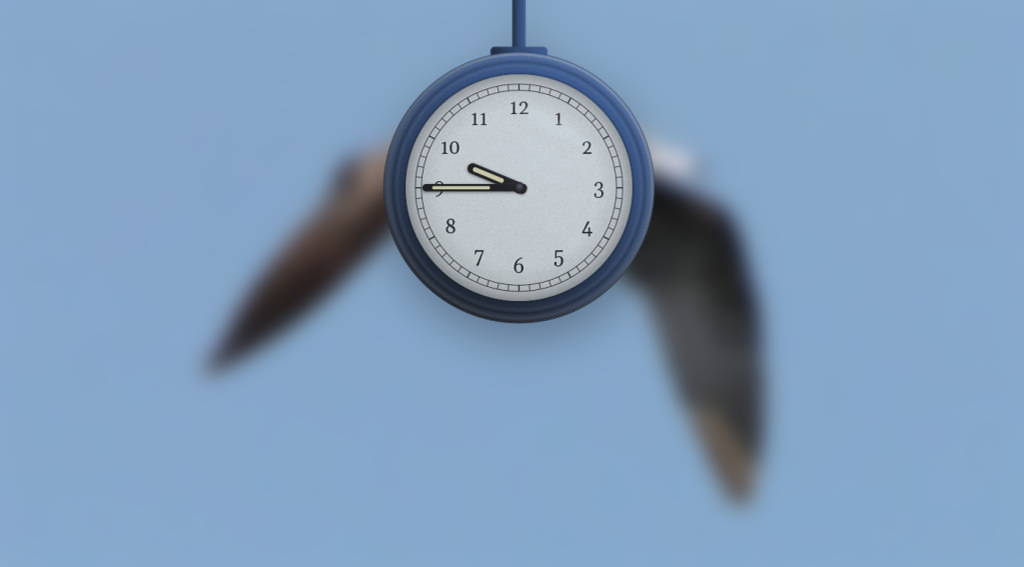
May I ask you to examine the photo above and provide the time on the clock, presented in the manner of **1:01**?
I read **9:45**
